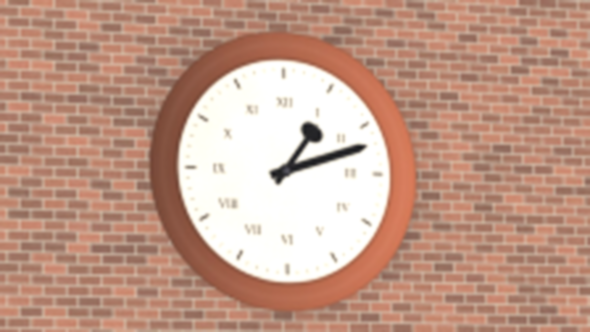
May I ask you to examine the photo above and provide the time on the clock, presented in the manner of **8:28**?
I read **1:12**
